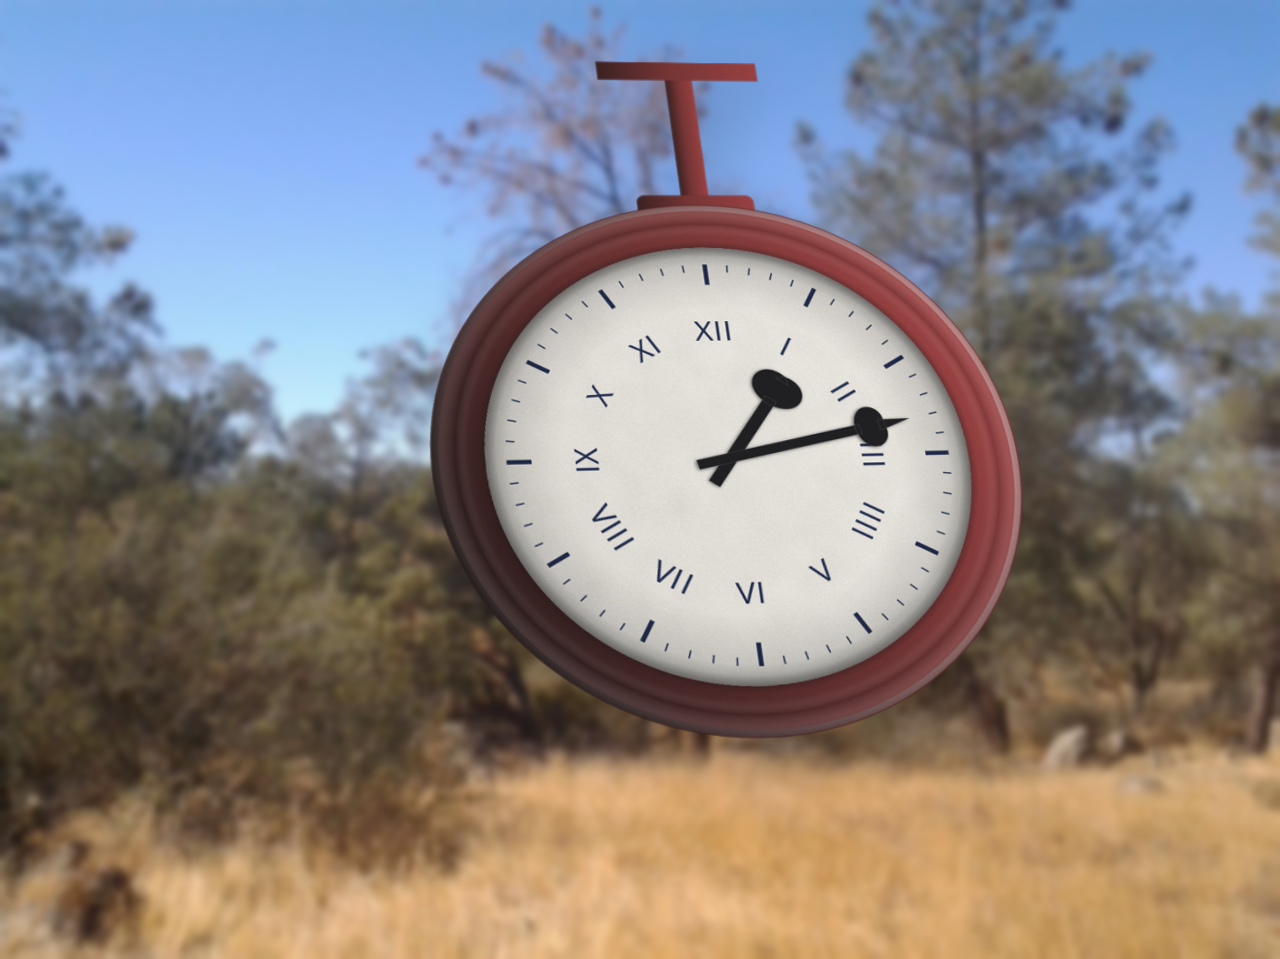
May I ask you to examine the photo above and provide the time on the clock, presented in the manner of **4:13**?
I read **1:13**
